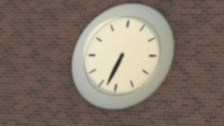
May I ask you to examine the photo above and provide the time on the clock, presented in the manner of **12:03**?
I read **6:33**
